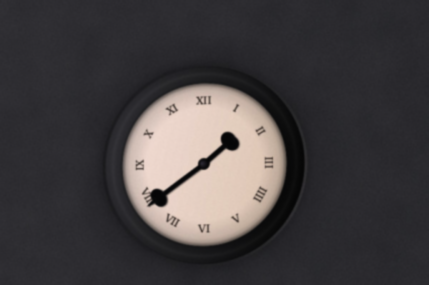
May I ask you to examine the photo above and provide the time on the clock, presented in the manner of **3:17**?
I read **1:39**
